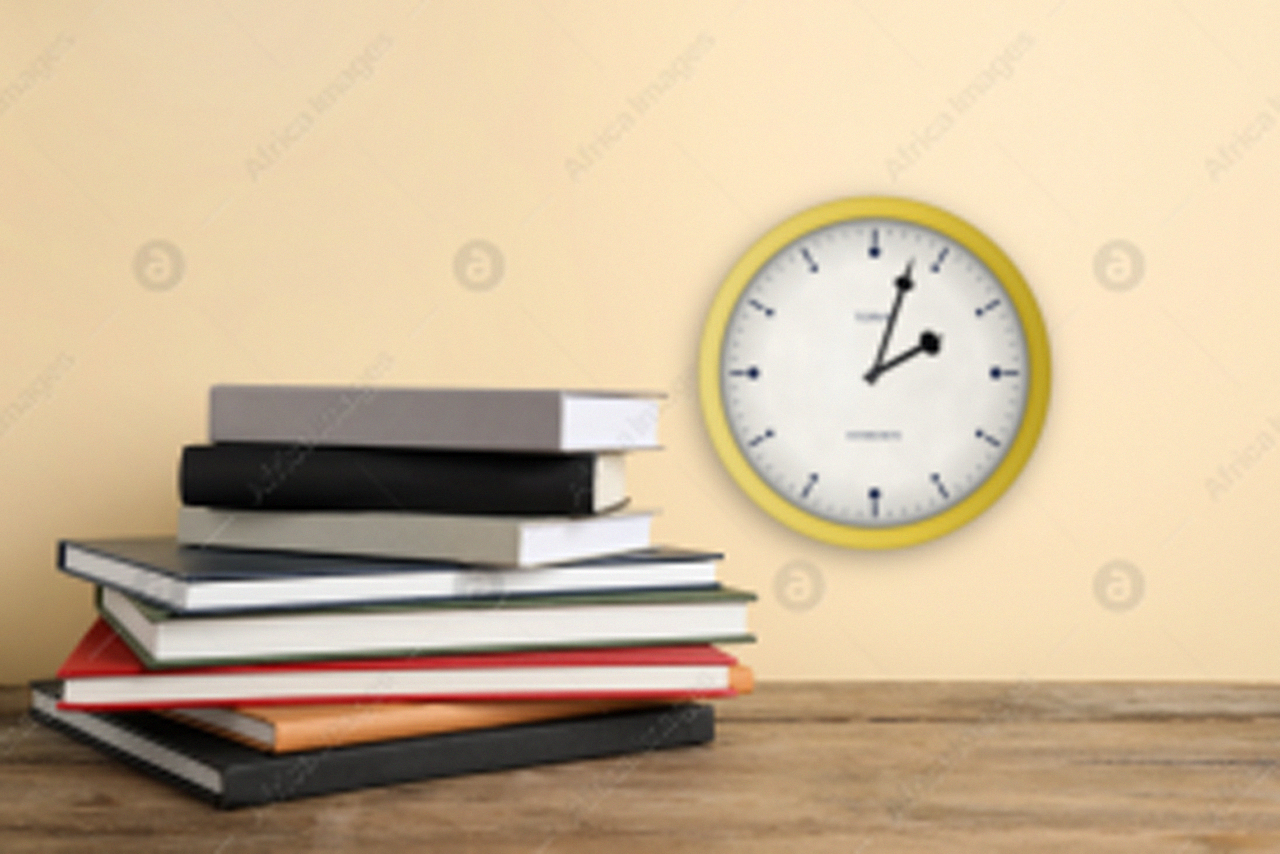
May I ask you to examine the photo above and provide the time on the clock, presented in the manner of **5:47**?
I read **2:03**
